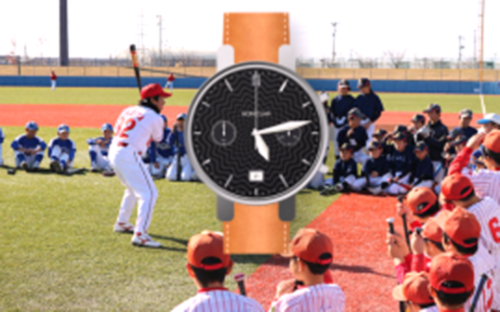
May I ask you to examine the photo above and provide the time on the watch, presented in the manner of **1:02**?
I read **5:13**
